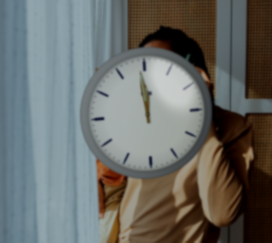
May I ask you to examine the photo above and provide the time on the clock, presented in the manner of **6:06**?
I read **11:59**
